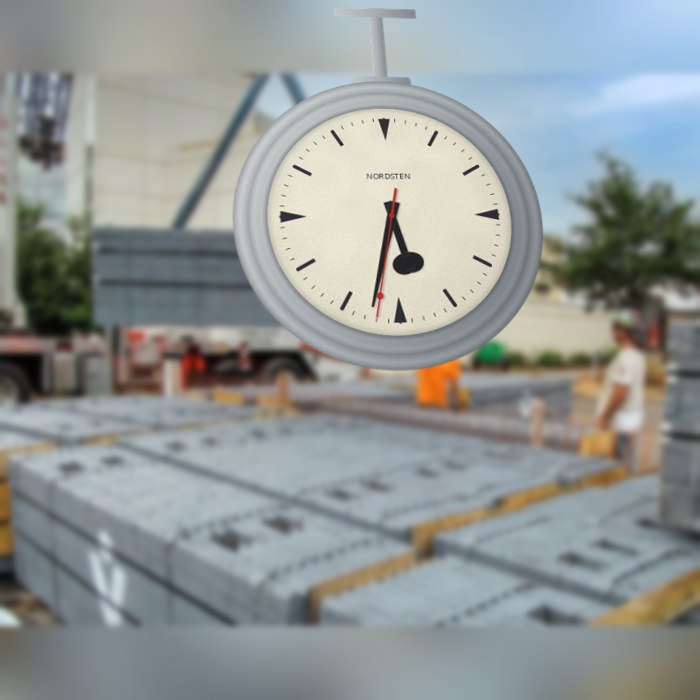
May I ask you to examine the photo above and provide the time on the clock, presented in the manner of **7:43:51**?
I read **5:32:32**
